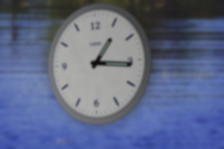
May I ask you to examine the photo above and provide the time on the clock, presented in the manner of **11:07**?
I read **1:16**
